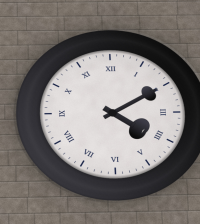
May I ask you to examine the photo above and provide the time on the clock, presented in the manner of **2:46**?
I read **4:10**
